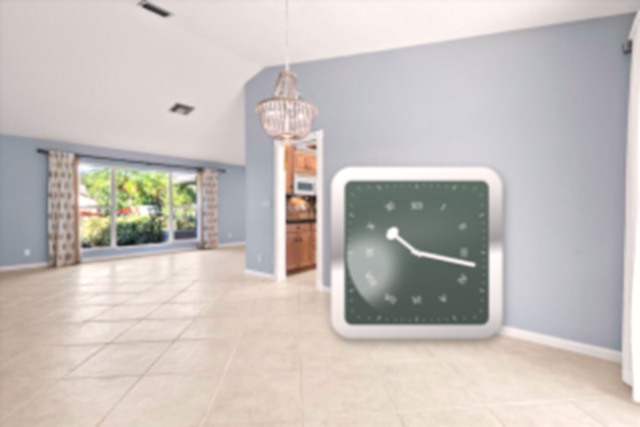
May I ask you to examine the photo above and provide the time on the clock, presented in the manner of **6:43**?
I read **10:17**
